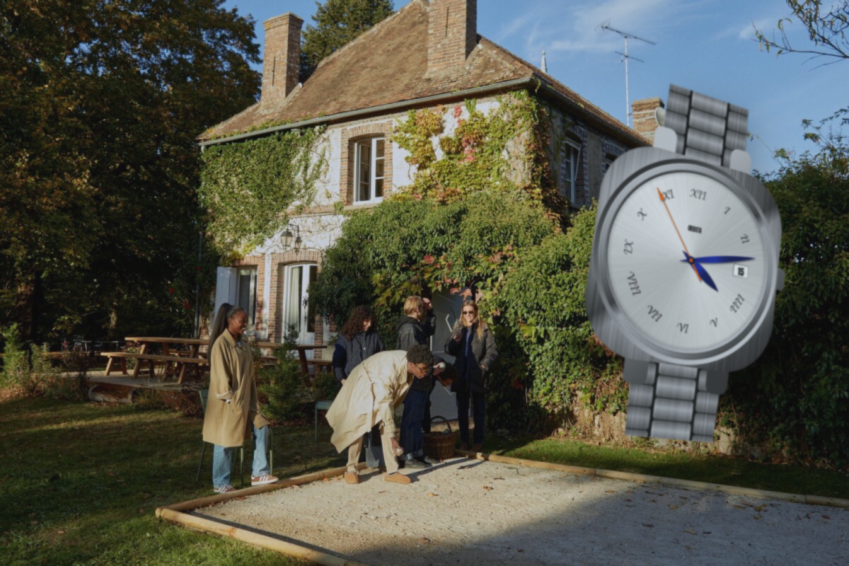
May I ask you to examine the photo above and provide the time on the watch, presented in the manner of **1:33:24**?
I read **4:12:54**
